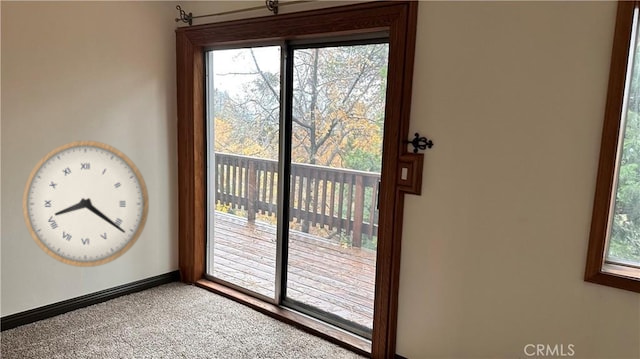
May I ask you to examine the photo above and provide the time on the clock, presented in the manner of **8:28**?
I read **8:21**
